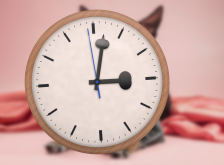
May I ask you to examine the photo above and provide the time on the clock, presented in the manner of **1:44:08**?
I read **3:01:59**
